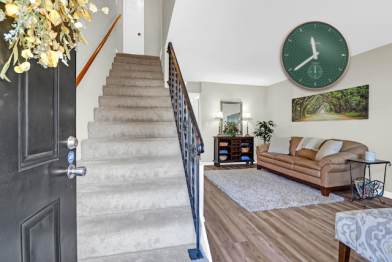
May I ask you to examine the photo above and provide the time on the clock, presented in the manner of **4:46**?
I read **11:39**
